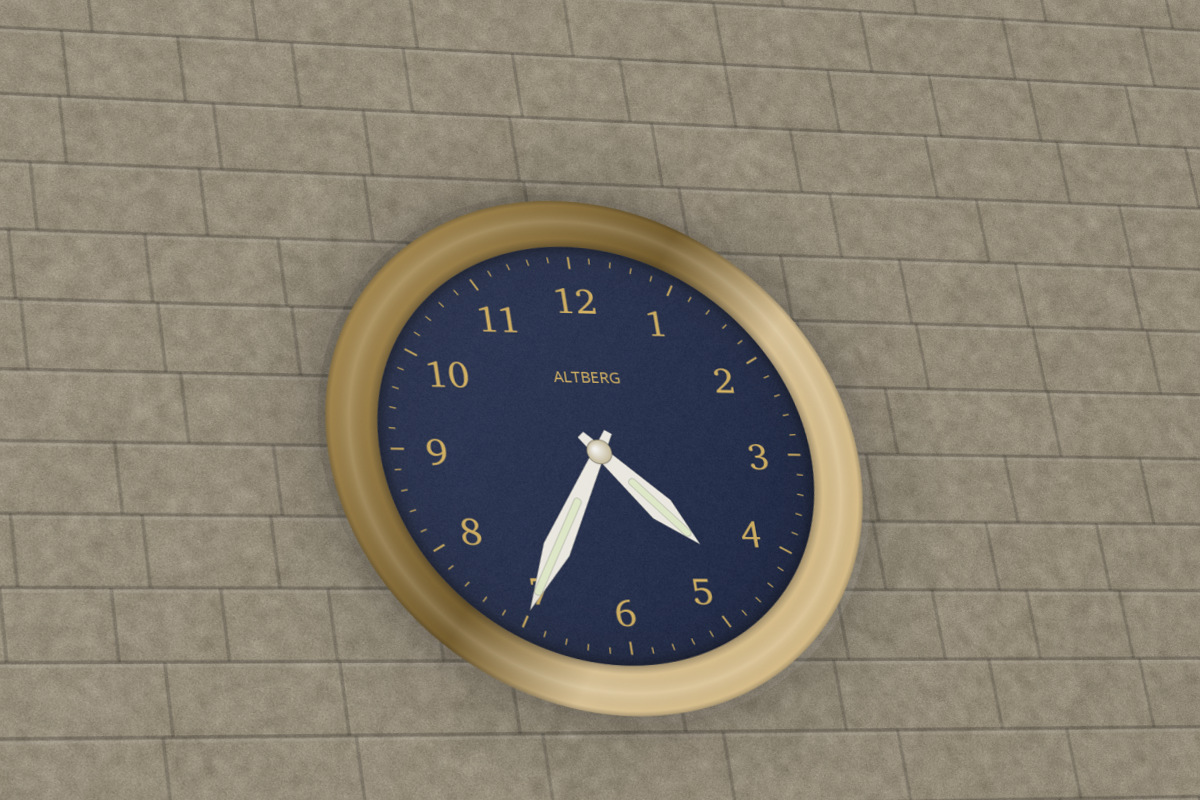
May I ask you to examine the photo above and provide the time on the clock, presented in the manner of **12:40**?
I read **4:35**
